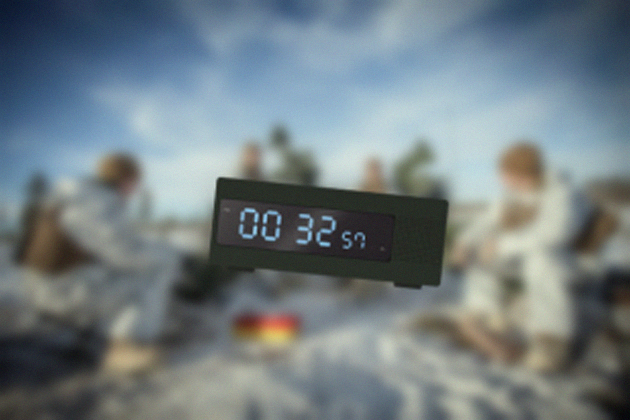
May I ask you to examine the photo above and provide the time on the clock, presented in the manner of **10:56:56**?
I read **0:32:57**
